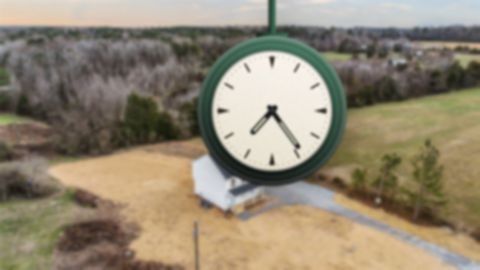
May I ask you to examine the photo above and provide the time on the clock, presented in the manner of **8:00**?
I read **7:24**
